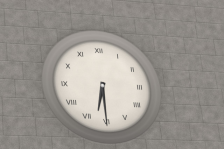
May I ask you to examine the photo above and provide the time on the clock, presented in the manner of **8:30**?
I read **6:30**
